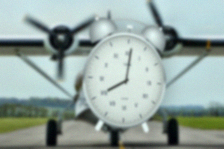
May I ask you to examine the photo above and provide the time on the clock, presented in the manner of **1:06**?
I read **8:01**
